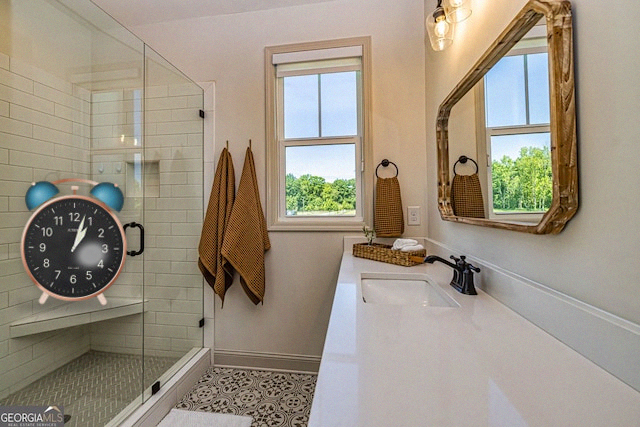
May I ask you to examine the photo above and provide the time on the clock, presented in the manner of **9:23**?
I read **1:03**
